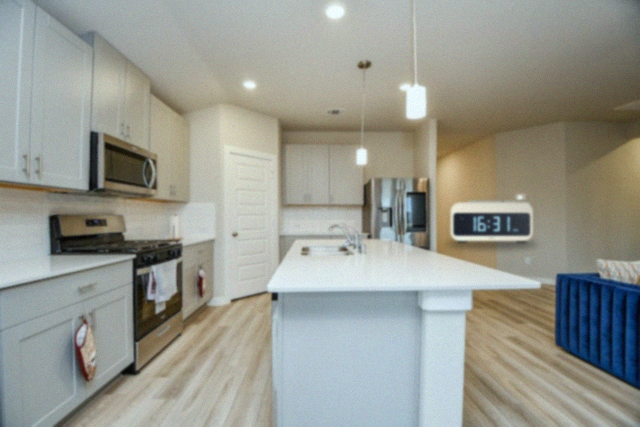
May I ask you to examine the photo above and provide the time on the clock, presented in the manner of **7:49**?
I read **16:31**
